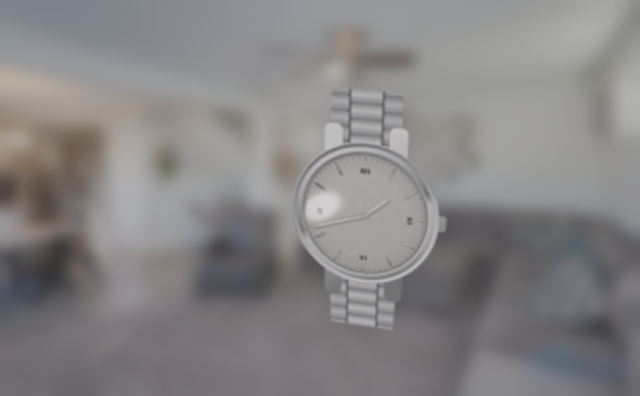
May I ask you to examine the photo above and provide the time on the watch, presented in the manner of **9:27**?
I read **1:42**
